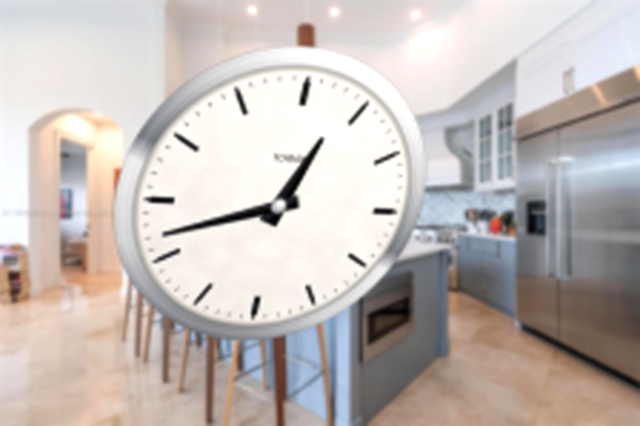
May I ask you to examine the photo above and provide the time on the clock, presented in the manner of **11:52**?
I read **12:42**
